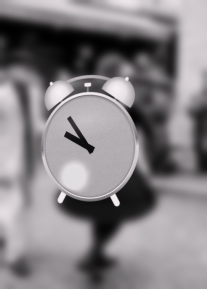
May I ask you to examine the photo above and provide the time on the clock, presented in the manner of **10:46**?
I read **9:54**
